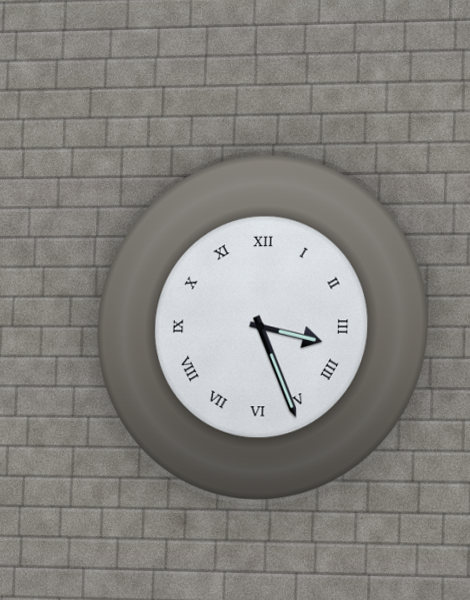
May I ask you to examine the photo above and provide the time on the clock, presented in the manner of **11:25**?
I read **3:26**
